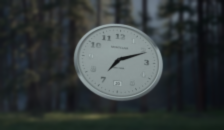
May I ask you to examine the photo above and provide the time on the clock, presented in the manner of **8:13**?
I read **7:11**
